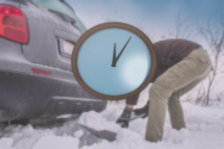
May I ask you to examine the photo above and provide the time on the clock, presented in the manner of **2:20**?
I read **12:05**
